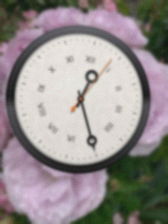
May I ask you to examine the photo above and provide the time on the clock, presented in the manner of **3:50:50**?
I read **12:25:04**
